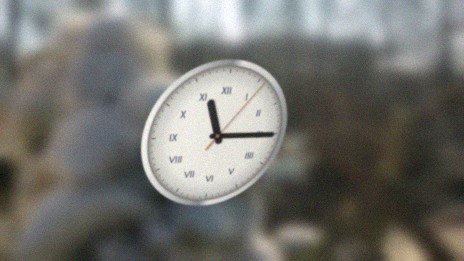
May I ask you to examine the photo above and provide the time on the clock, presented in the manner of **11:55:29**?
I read **11:15:06**
